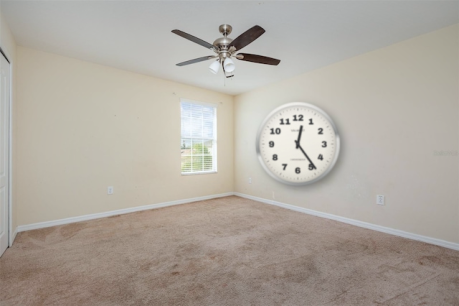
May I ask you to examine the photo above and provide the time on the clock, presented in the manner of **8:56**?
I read **12:24**
